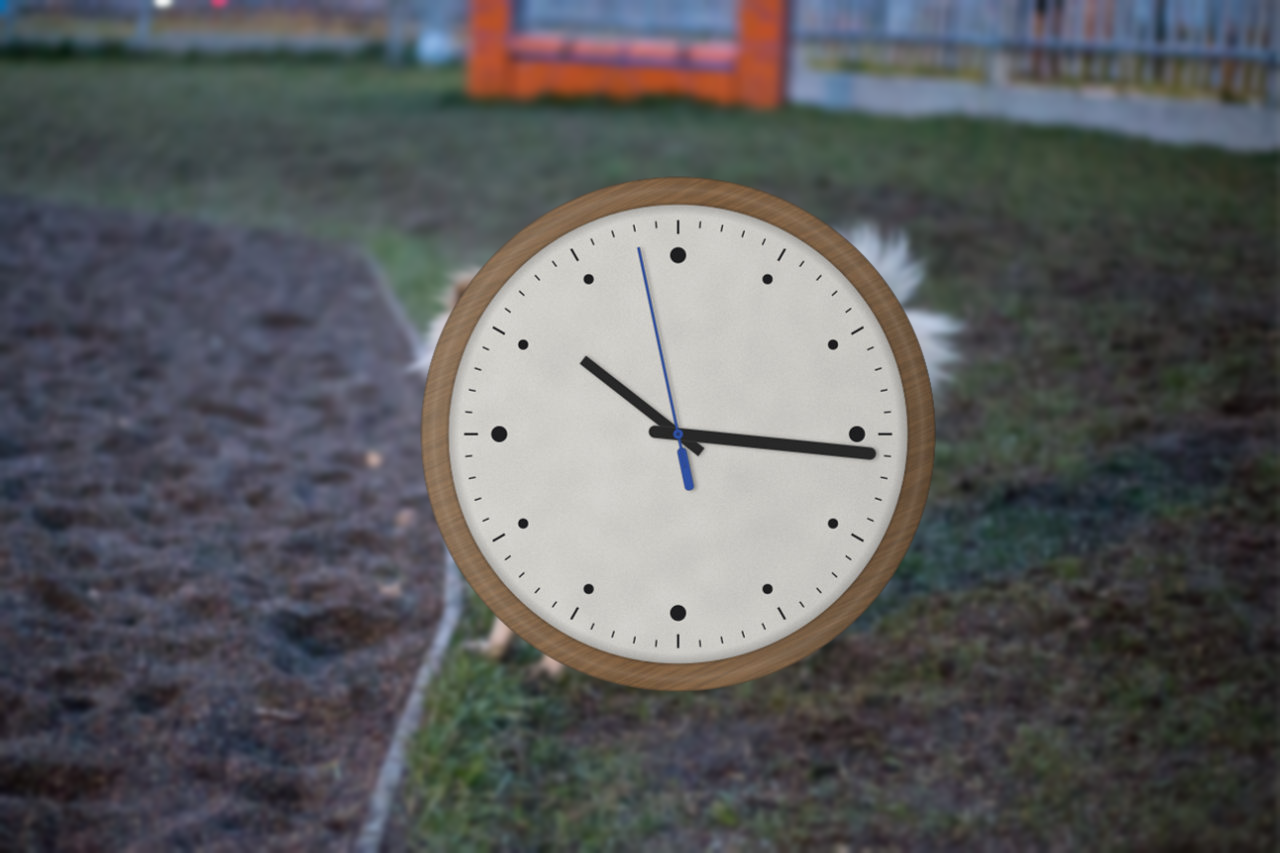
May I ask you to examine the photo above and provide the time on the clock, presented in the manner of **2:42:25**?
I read **10:15:58**
